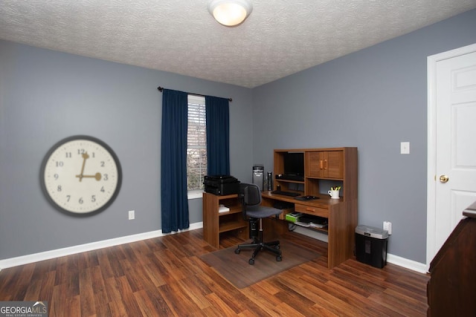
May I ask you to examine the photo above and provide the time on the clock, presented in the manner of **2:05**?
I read **3:02**
